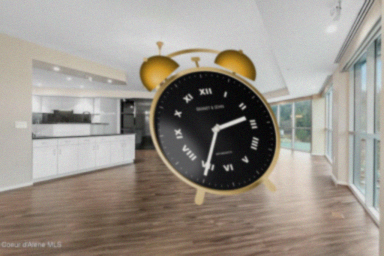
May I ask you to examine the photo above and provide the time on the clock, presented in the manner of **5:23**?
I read **2:35**
